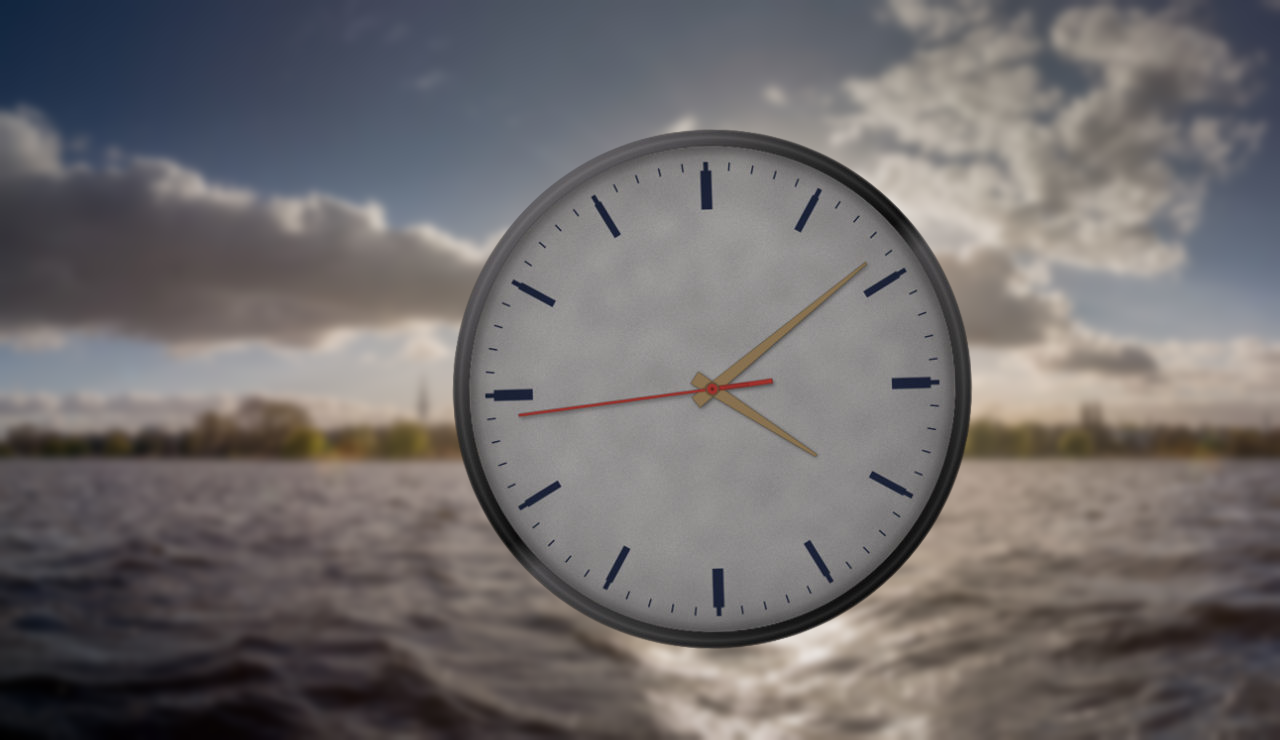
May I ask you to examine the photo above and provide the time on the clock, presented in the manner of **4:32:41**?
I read **4:08:44**
